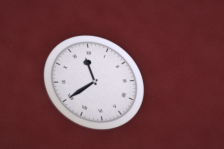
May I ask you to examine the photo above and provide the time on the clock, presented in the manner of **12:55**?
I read **11:40**
